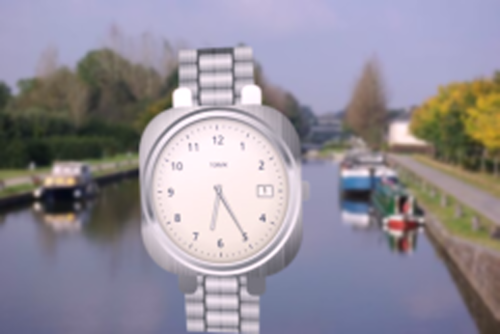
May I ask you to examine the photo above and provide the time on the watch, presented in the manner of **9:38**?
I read **6:25**
